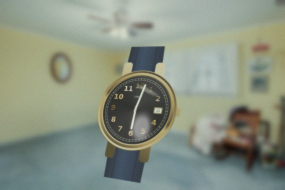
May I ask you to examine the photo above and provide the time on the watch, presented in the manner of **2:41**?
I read **6:02**
